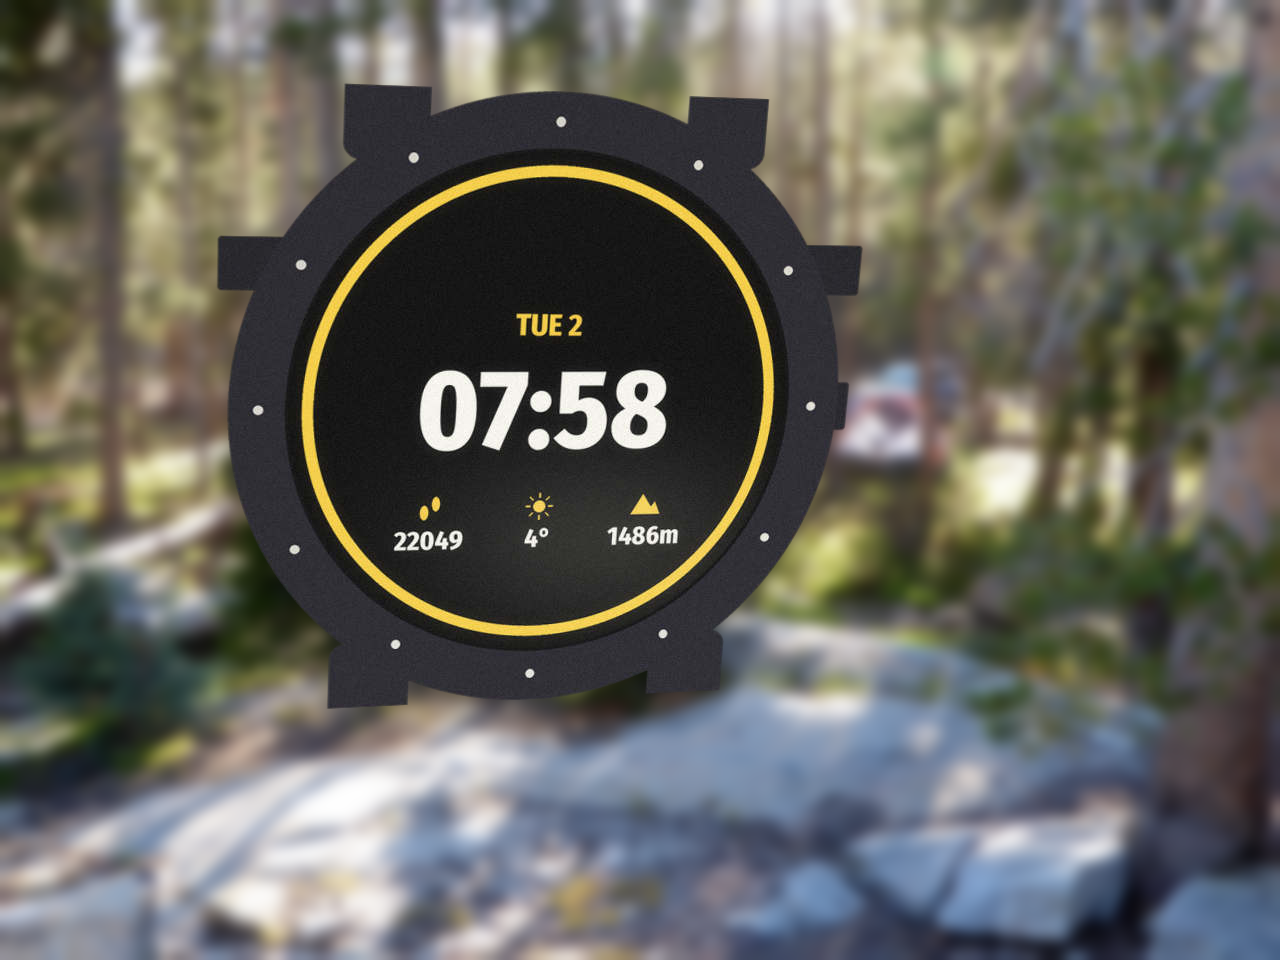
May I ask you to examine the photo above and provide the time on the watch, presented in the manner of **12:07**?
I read **7:58**
